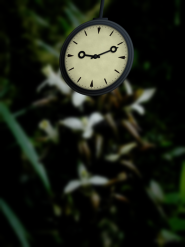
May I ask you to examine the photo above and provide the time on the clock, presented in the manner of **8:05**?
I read **9:11**
